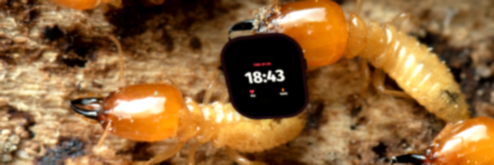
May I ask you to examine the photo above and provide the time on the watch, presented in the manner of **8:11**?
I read **18:43**
